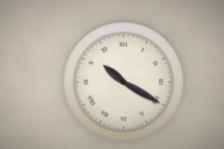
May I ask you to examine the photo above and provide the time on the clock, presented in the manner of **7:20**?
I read **10:20**
